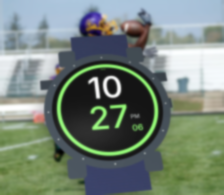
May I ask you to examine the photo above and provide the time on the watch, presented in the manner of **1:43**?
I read **10:27**
